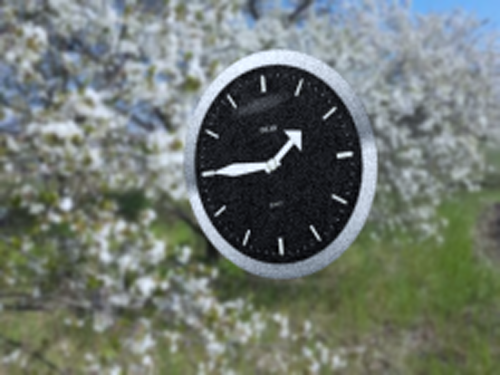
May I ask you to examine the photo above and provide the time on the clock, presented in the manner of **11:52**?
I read **1:45**
